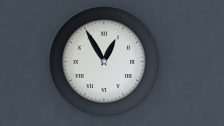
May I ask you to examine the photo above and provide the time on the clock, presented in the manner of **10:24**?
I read **12:55**
